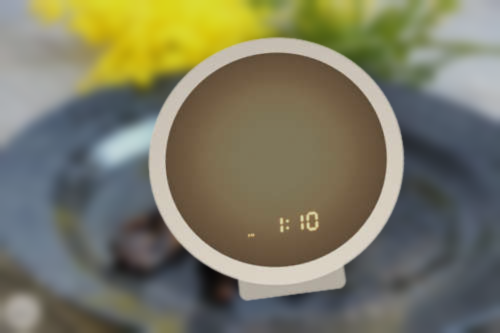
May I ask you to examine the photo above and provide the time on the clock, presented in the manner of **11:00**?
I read **1:10**
